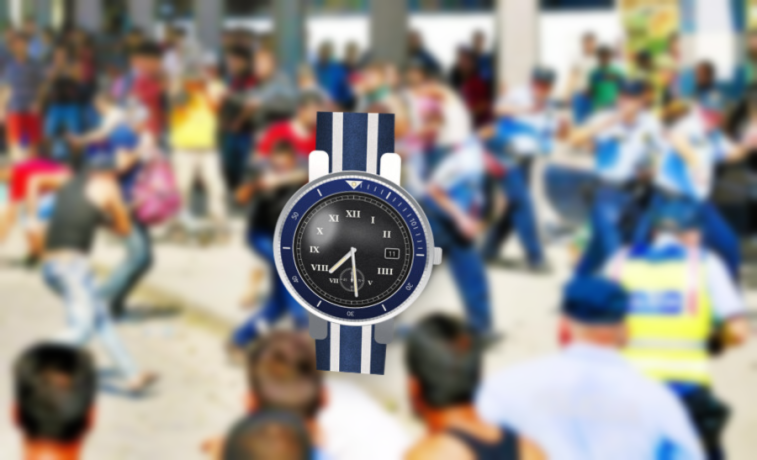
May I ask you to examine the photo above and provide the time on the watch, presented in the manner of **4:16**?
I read **7:29**
